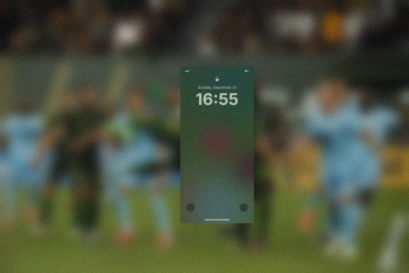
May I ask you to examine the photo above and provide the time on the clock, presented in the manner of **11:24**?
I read **16:55**
